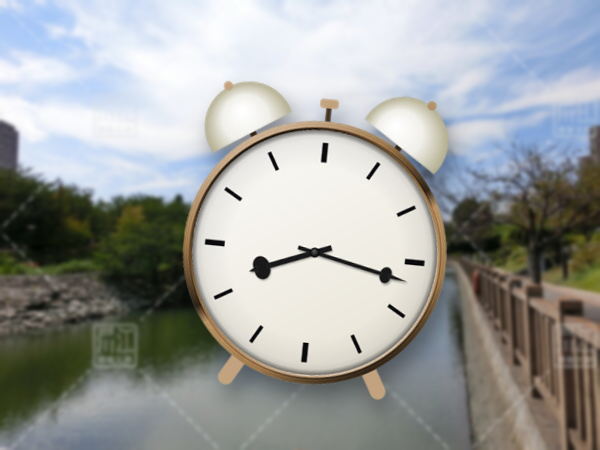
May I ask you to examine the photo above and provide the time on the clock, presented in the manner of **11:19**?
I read **8:17**
